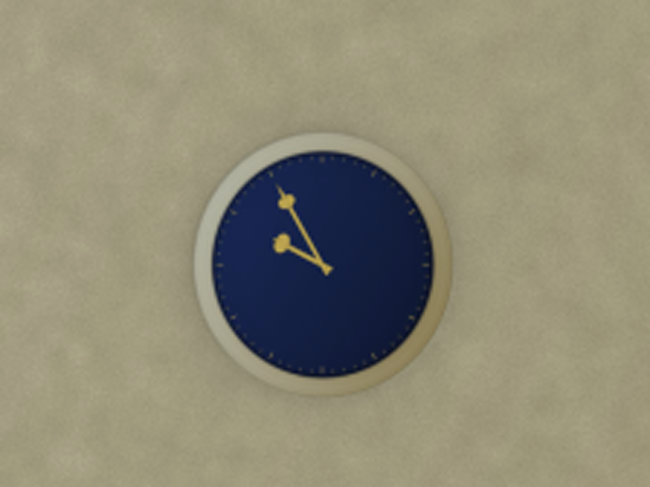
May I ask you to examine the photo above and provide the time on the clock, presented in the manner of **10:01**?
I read **9:55**
